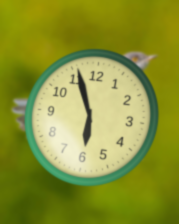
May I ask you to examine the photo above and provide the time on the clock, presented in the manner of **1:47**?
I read **5:56**
